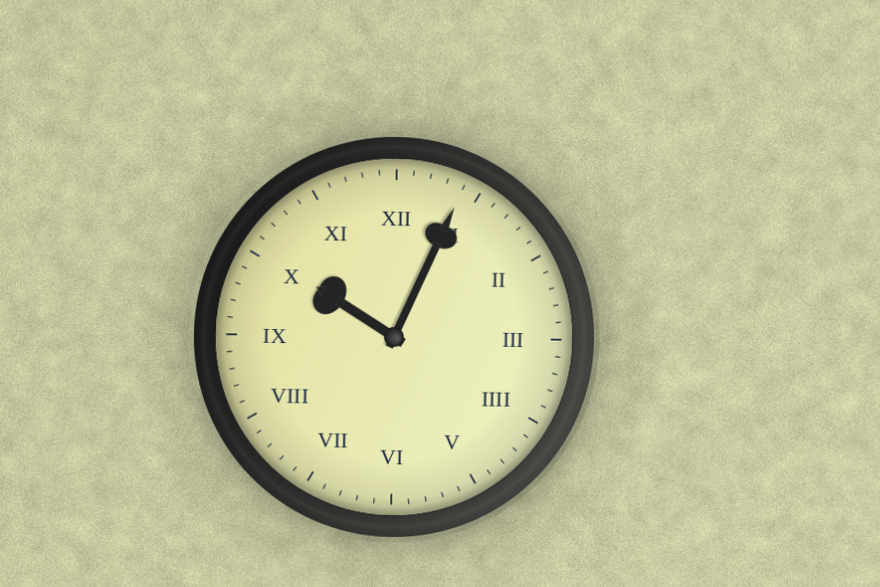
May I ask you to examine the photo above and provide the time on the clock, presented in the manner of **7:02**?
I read **10:04**
